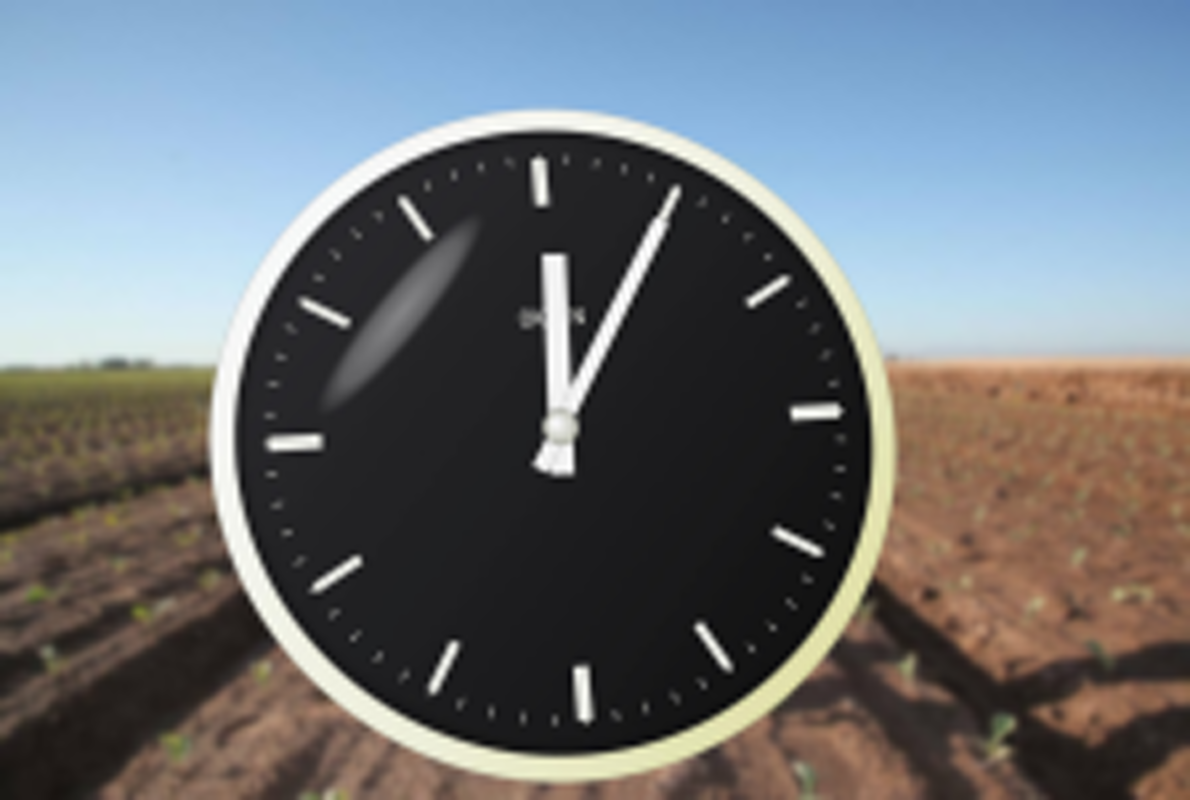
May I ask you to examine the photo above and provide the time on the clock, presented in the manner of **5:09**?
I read **12:05**
